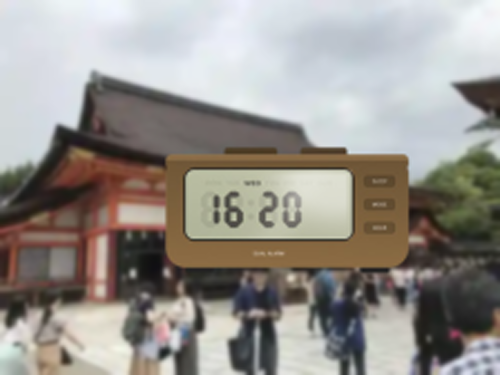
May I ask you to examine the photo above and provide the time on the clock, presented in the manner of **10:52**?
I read **16:20**
